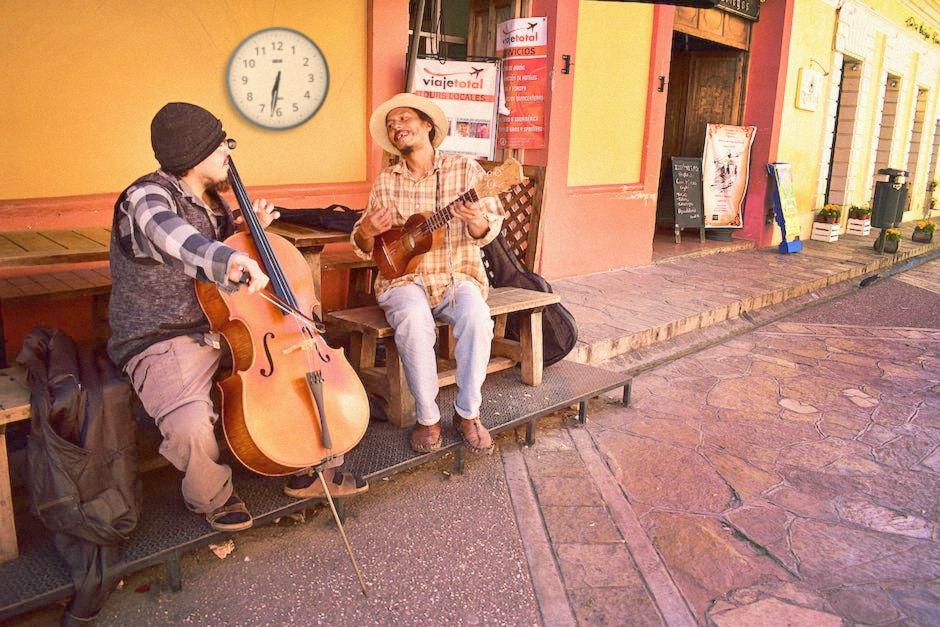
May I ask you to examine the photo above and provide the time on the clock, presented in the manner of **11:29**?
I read **6:32**
